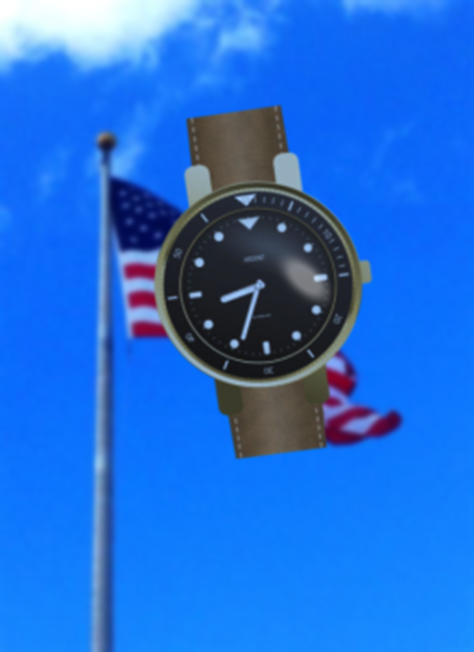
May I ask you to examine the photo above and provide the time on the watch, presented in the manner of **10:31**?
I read **8:34**
